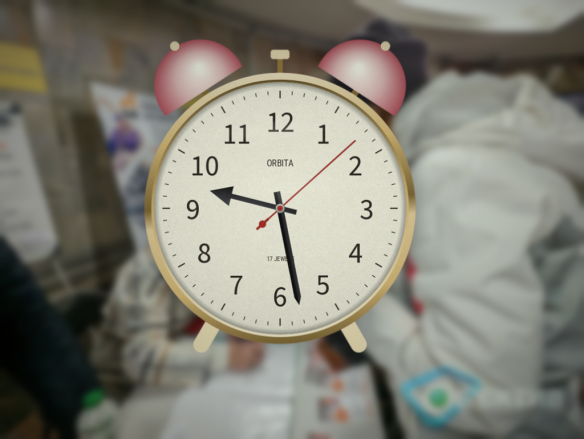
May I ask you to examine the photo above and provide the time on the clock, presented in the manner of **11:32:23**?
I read **9:28:08**
